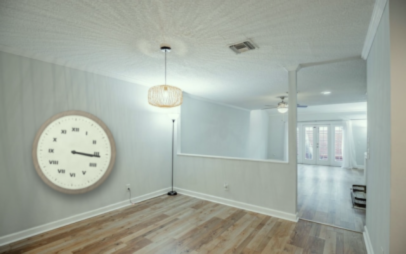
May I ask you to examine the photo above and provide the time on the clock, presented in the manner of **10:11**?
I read **3:16**
